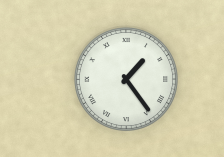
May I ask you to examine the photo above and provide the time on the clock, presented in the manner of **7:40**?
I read **1:24**
